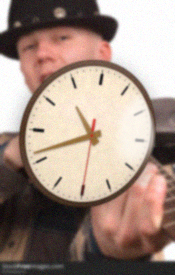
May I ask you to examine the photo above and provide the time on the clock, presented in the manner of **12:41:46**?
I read **10:41:30**
